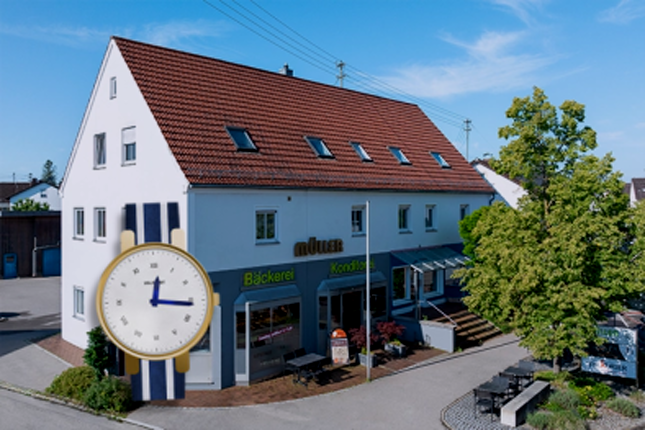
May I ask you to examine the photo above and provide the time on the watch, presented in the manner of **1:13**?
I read **12:16**
